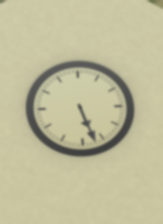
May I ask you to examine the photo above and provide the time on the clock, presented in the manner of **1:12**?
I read **5:27**
